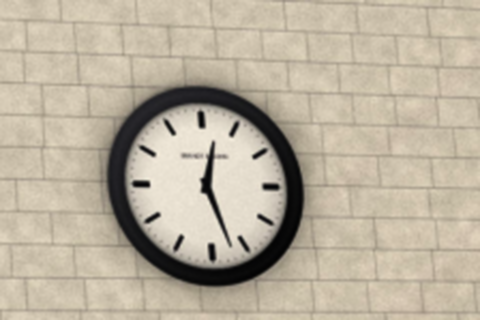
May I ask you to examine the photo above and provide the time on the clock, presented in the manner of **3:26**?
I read **12:27**
